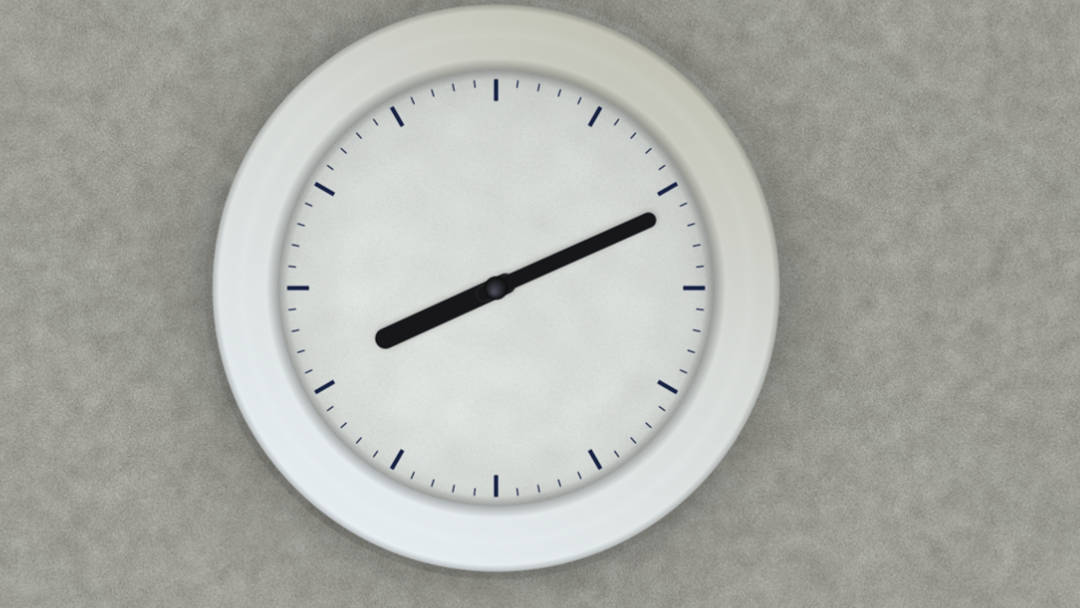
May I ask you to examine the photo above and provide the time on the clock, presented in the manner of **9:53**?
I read **8:11**
